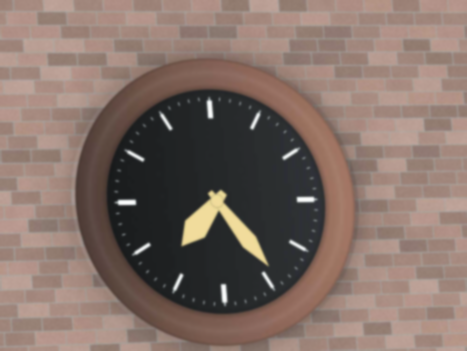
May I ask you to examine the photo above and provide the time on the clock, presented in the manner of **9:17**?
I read **7:24**
